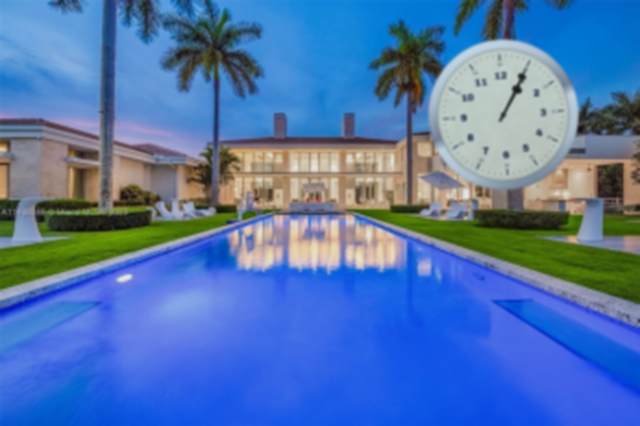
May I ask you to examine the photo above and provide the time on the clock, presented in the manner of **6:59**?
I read **1:05**
